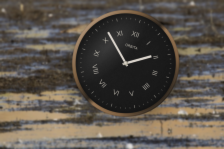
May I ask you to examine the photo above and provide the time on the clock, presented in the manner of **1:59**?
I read **1:52**
